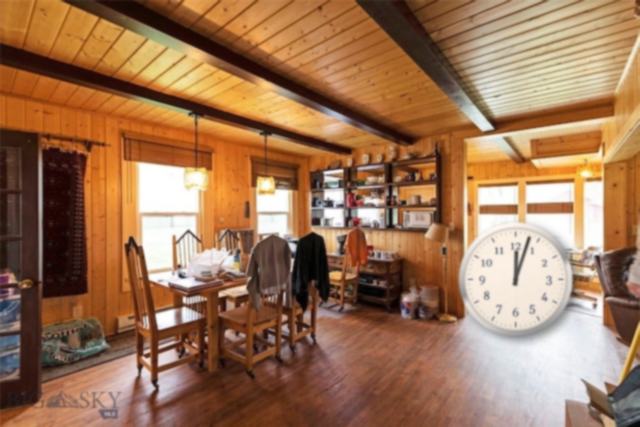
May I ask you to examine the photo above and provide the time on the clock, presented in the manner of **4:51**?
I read **12:03**
